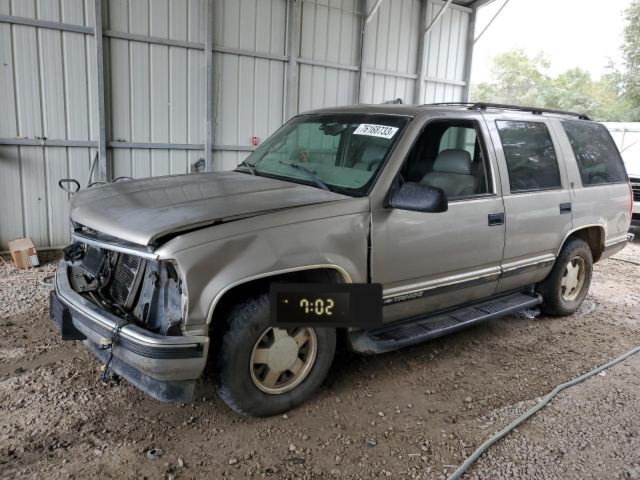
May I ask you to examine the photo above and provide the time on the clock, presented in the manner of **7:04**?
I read **7:02**
